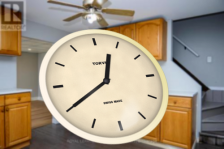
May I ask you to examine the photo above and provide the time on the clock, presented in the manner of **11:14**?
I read **12:40**
